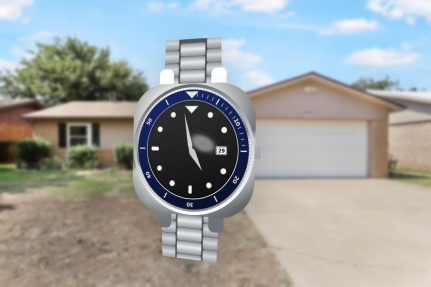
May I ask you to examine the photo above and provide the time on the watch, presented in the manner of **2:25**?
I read **4:58**
